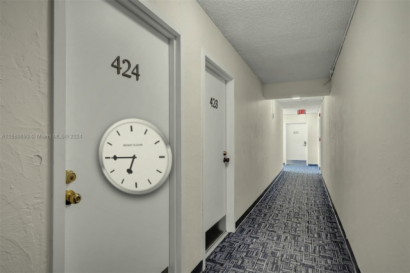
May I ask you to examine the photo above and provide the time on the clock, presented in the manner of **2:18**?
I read **6:45**
